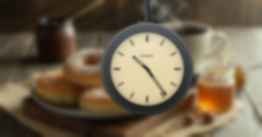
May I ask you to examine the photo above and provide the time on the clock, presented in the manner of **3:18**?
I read **10:24**
